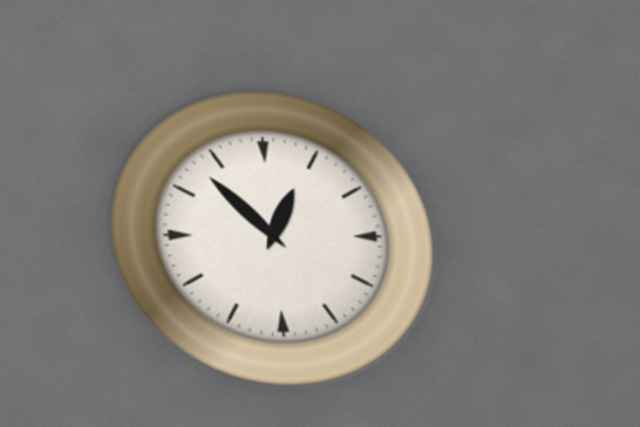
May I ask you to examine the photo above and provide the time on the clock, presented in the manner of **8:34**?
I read **12:53**
